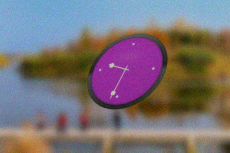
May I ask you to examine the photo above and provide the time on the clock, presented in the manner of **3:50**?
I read **9:32**
